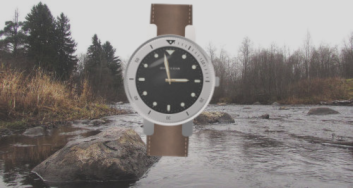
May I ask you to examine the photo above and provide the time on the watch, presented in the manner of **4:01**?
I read **2:58**
